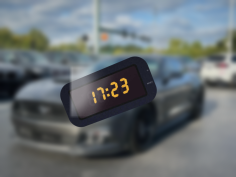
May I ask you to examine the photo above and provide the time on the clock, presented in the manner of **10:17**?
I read **17:23**
